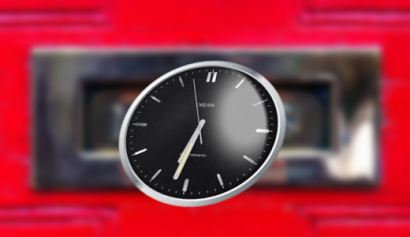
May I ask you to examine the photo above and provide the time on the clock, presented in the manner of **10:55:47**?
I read **6:31:57**
